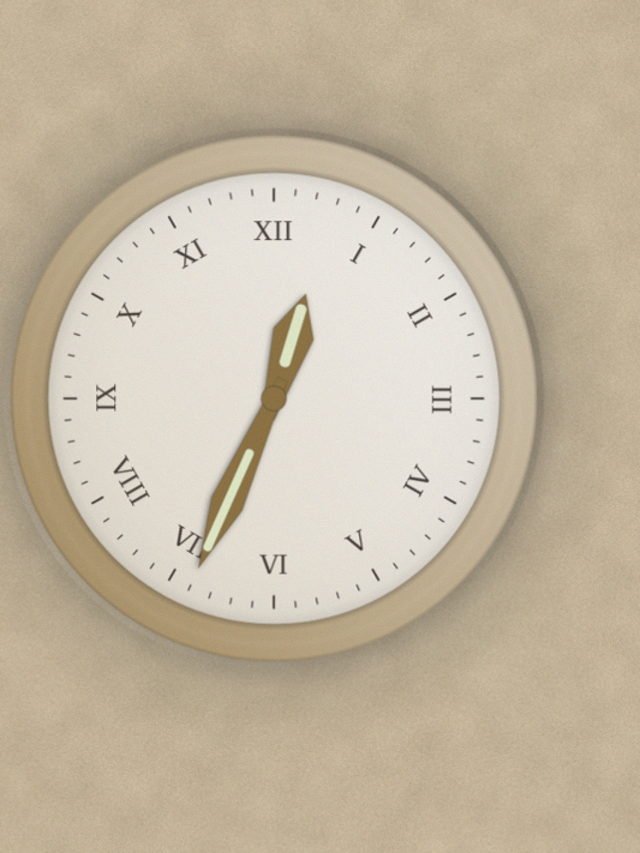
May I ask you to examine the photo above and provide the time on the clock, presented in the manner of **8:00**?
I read **12:34**
